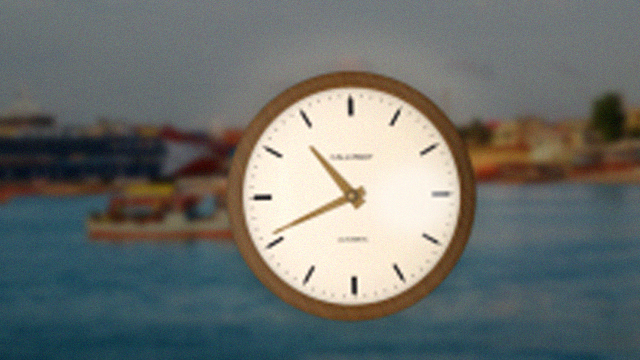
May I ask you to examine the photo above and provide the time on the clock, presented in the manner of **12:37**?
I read **10:41**
